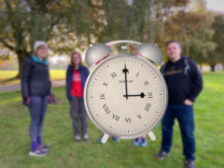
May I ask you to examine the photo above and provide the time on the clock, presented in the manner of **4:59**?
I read **3:00**
